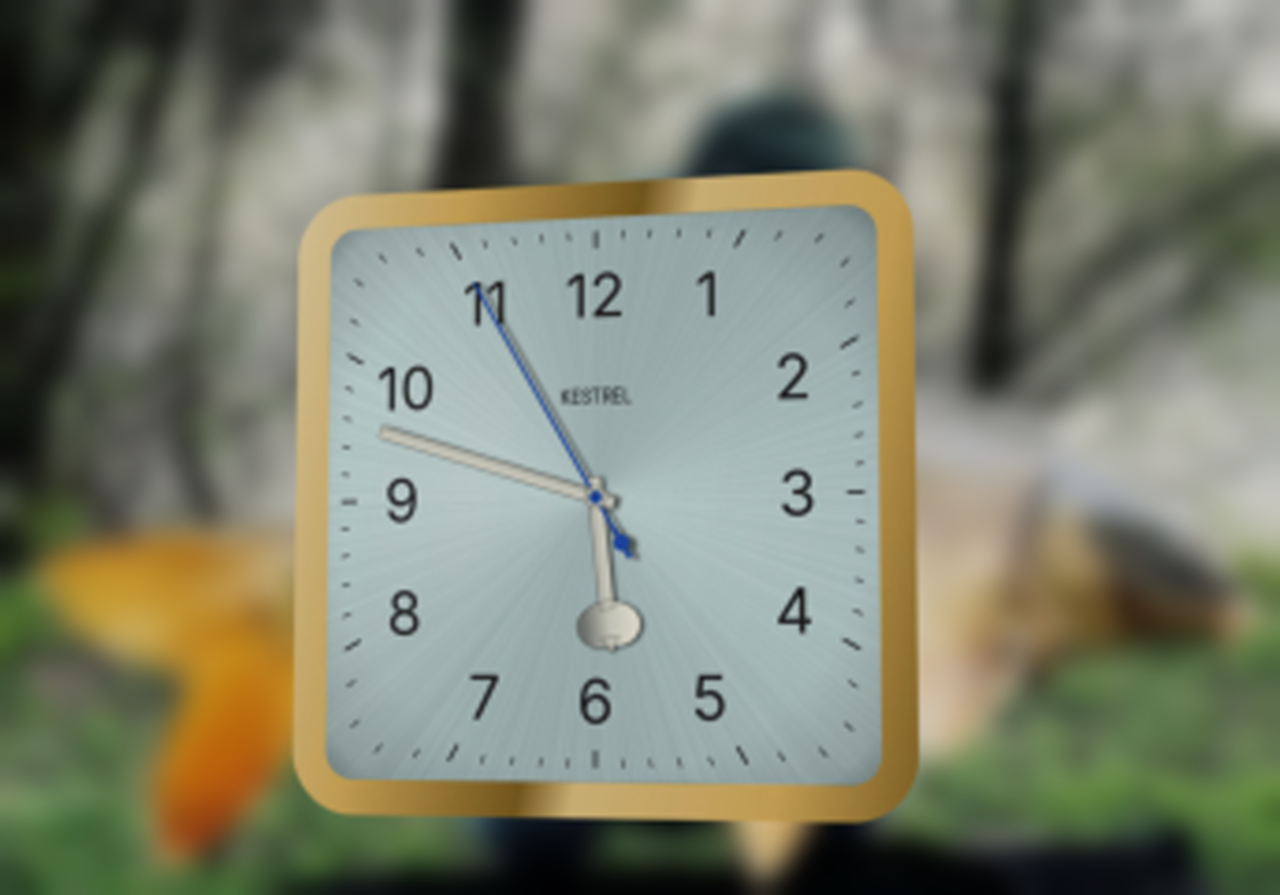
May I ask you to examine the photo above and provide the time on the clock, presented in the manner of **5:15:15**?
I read **5:47:55**
